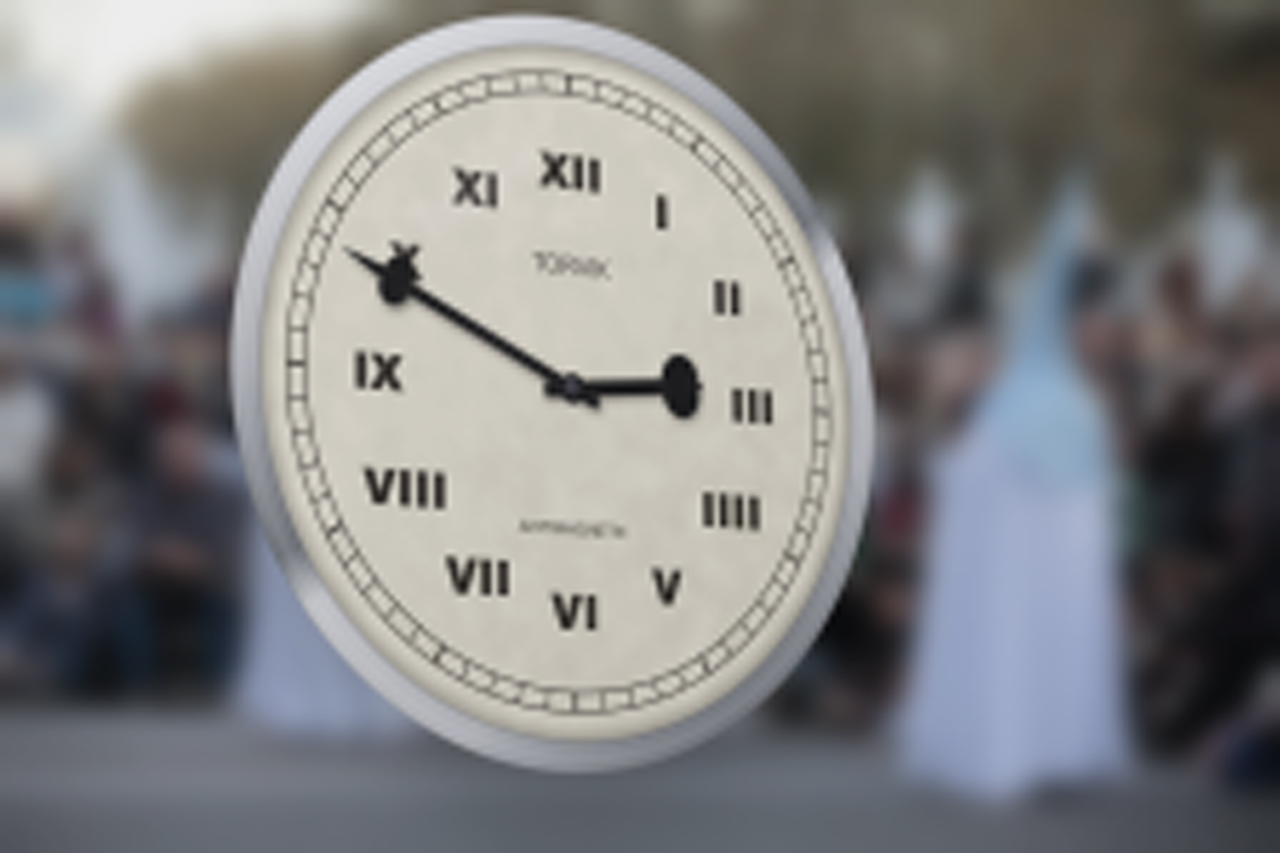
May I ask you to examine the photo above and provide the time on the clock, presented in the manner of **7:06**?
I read **2:49**
